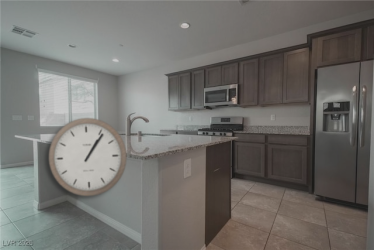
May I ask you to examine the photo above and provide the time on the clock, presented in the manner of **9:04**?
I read **1:06**
